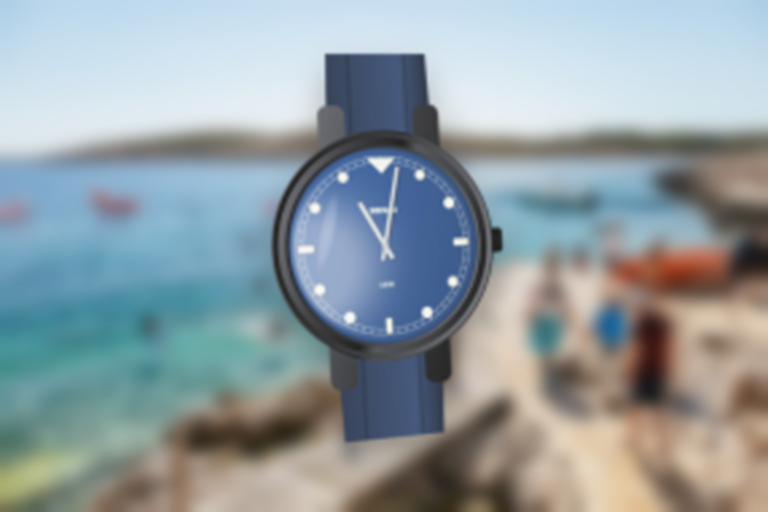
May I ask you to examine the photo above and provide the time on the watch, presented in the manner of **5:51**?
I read **11:02**
